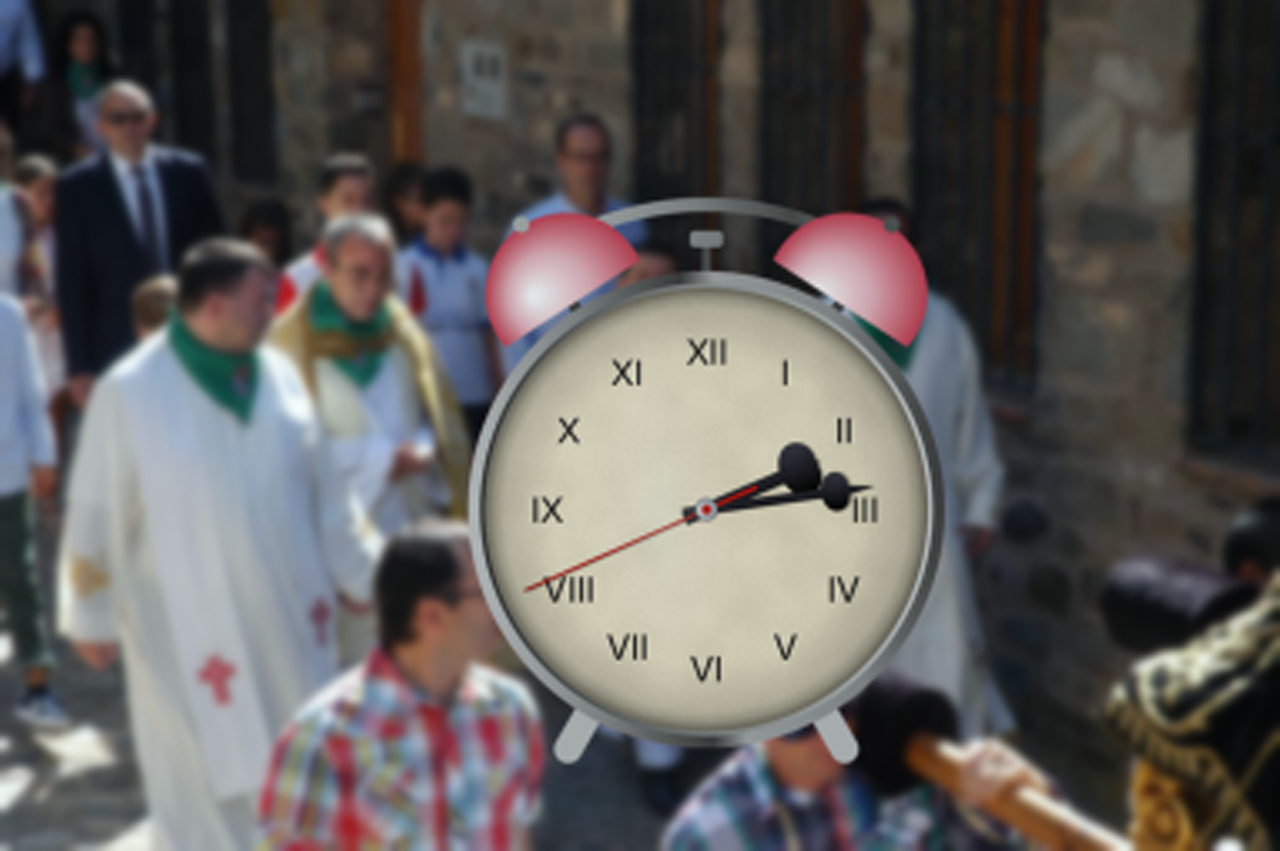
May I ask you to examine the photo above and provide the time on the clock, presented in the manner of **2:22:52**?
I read **2:13:41**
